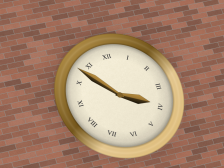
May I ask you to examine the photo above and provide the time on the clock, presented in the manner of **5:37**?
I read **3:53**
